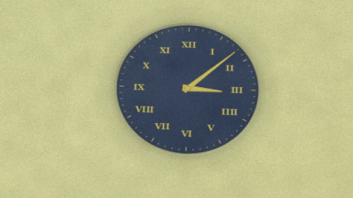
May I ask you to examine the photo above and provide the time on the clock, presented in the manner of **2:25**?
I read **3:08**
